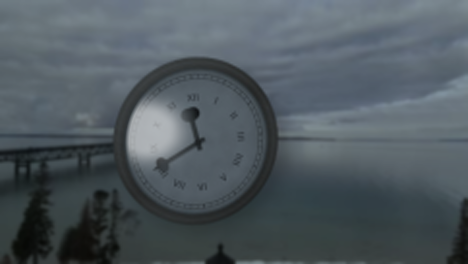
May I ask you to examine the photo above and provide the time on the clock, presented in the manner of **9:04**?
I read **11:41**
